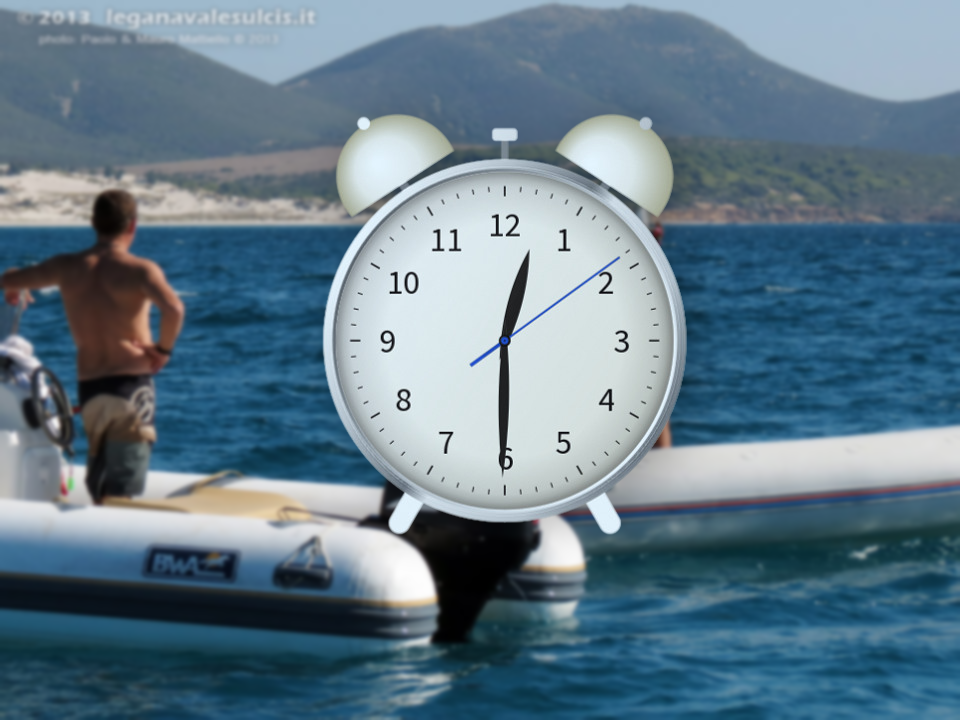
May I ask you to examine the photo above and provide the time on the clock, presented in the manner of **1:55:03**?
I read **12:30:09**
